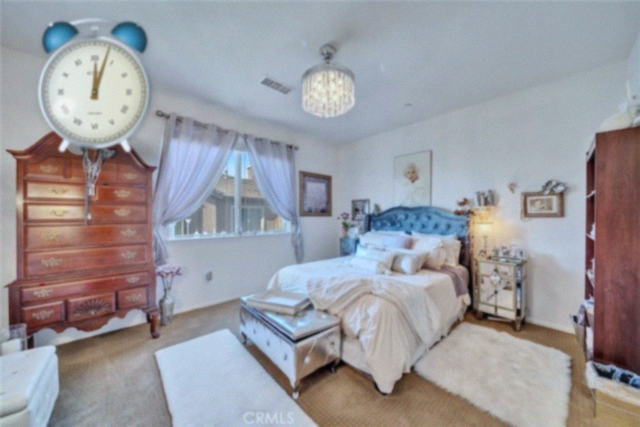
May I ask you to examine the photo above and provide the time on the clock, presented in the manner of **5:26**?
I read **12:03**
